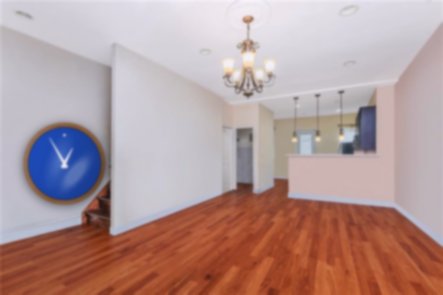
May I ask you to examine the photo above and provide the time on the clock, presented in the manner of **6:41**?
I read **12:55**
